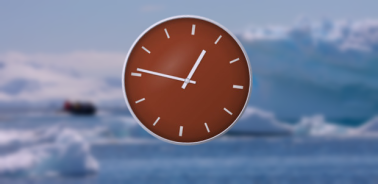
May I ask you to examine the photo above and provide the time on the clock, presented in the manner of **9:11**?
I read **12:46**
